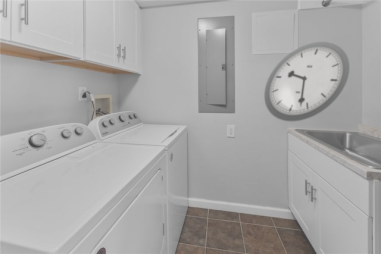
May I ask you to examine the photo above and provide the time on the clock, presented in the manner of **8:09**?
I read **9:27**
